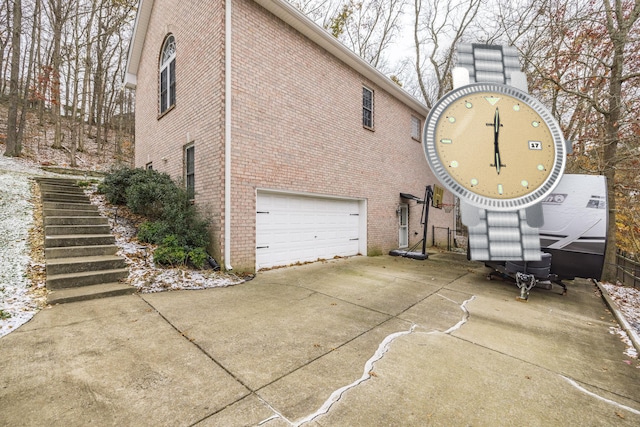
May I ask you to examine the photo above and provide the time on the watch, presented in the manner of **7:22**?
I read **6:01**
